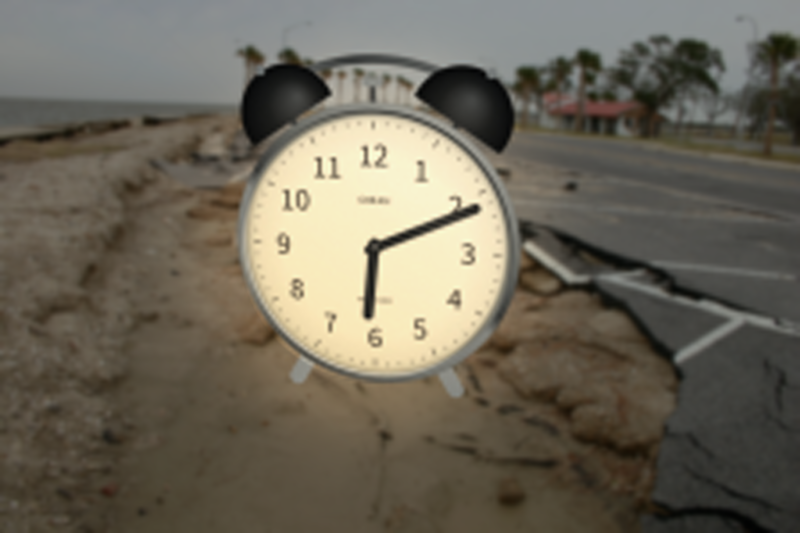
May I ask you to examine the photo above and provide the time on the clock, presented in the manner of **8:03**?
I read **6:11**
